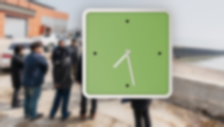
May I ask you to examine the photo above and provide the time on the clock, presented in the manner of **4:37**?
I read **7:28**
